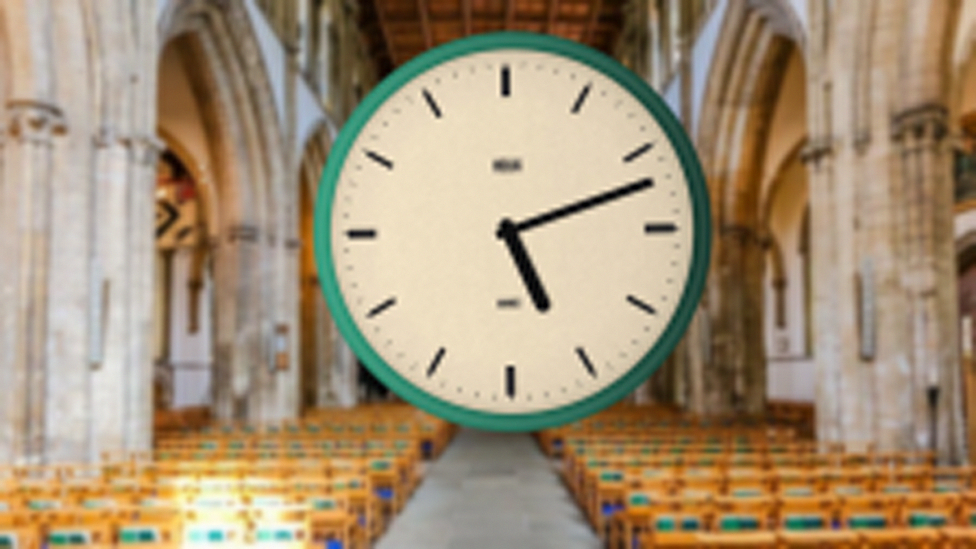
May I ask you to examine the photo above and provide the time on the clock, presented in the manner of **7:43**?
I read **5:12**
